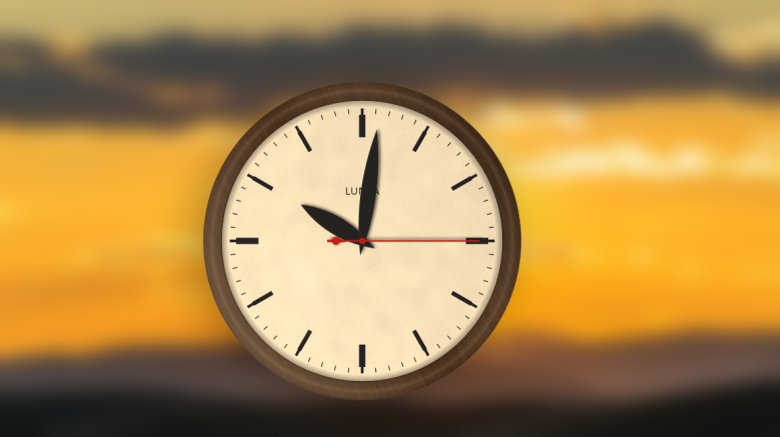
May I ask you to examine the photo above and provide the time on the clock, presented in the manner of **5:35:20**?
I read **10:01:15**
